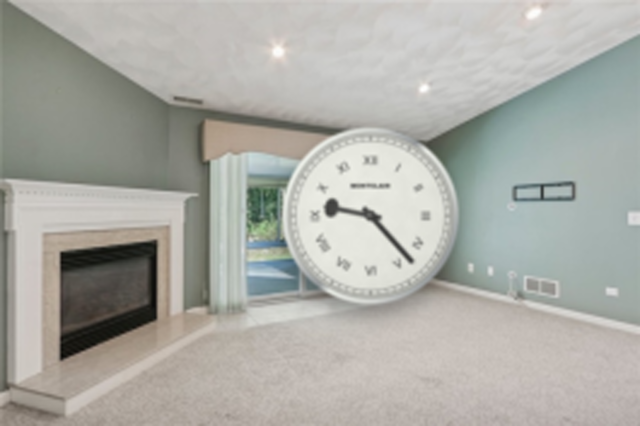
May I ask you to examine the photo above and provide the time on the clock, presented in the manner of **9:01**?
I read **9:23**
